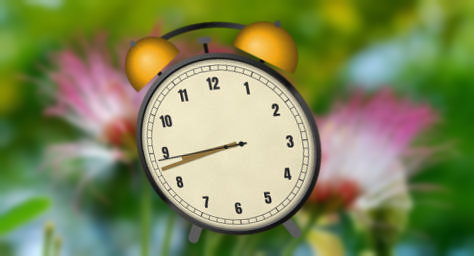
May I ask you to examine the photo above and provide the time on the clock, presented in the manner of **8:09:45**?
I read **8:42:44**
